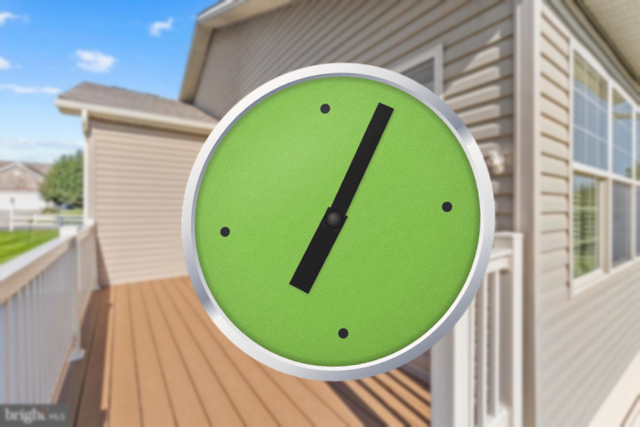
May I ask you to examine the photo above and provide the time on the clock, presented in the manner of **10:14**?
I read **7:05**
